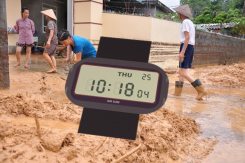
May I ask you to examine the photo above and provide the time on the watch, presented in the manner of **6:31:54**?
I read **10:18:04**
